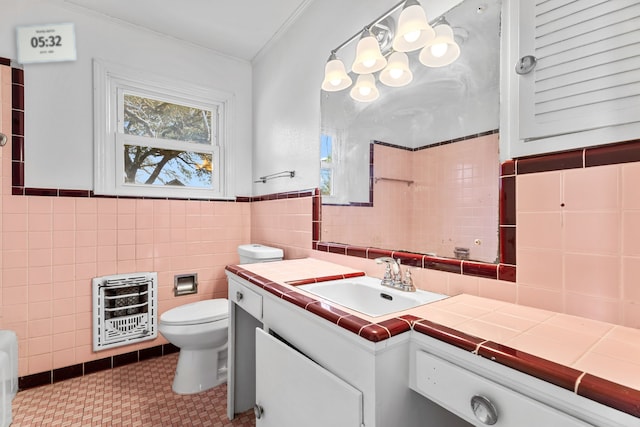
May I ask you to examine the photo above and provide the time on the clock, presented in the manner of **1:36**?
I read **5:32**
